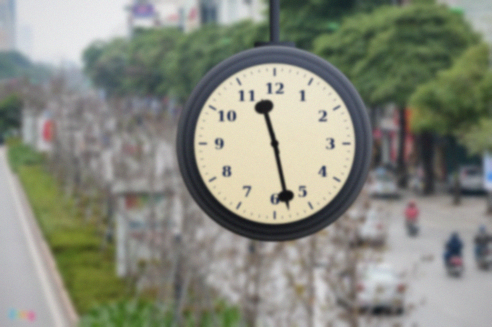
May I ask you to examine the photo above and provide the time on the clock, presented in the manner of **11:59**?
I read **11:28**
